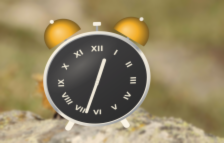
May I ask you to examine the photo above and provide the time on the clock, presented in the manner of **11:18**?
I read **12:33**
